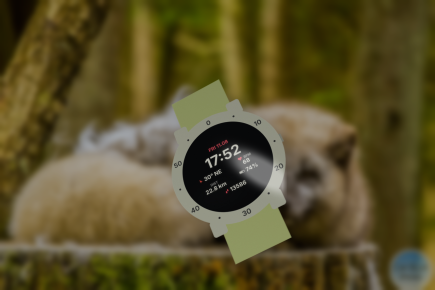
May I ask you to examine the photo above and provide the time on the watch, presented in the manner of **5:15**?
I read **17:52**
